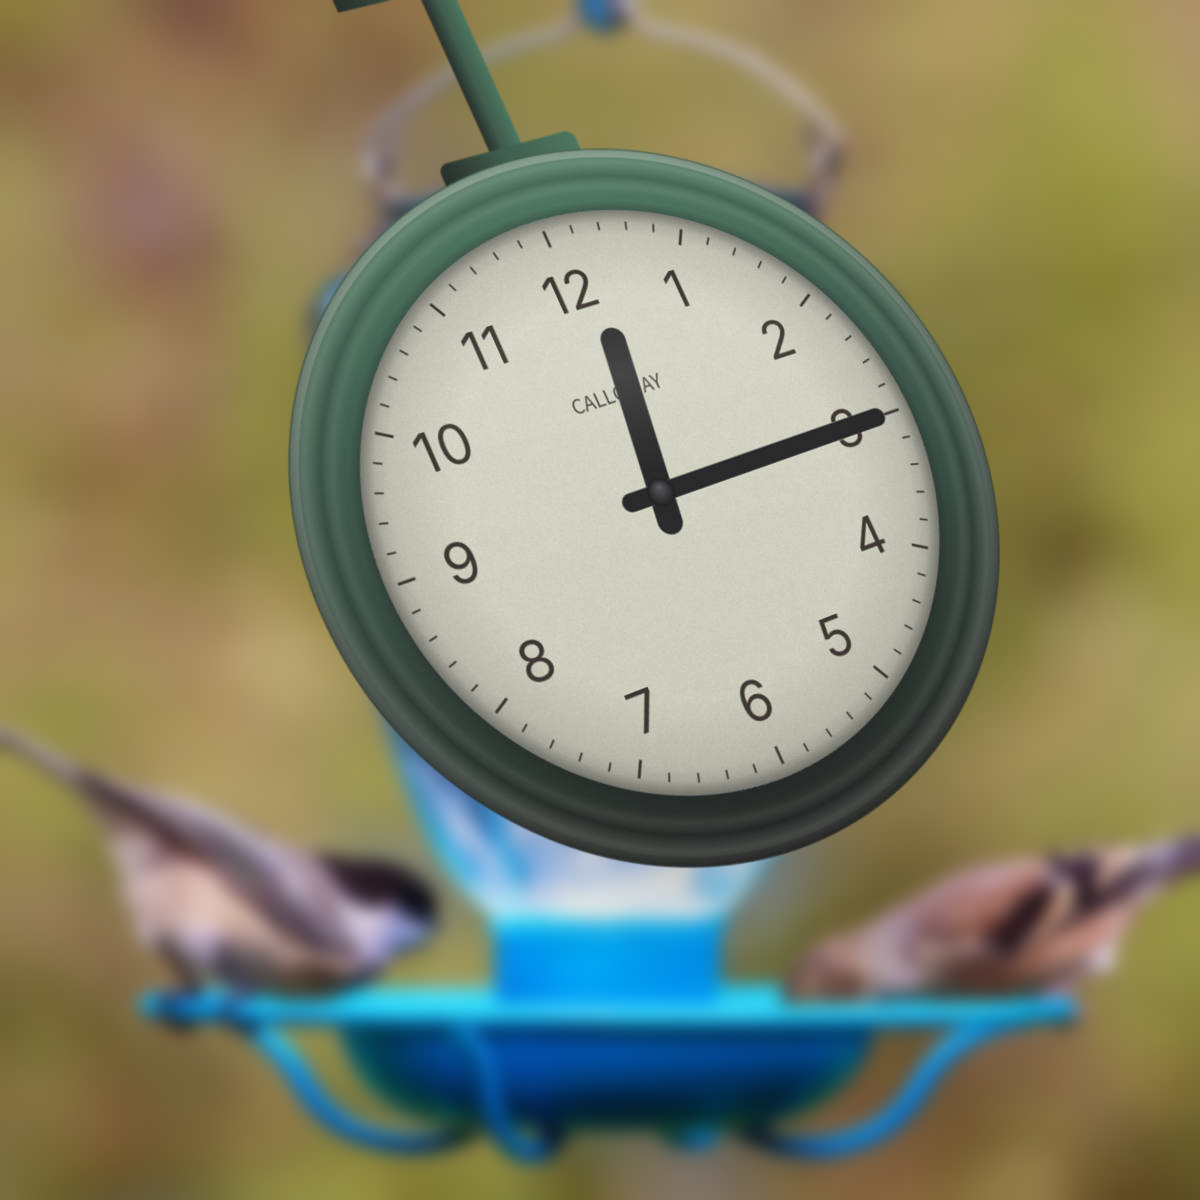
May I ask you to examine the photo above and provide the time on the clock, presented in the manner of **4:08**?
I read **12:15**
